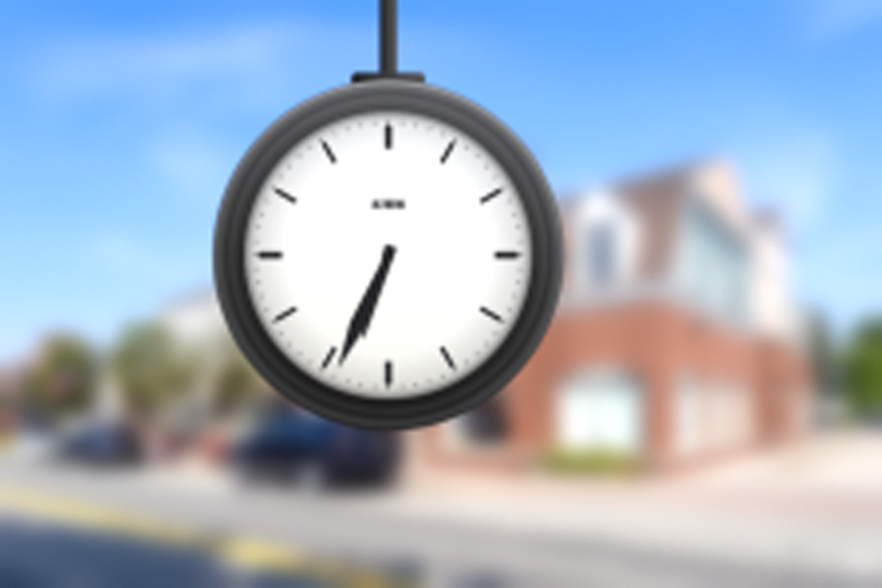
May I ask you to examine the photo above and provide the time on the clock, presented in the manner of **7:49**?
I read **6:34**
